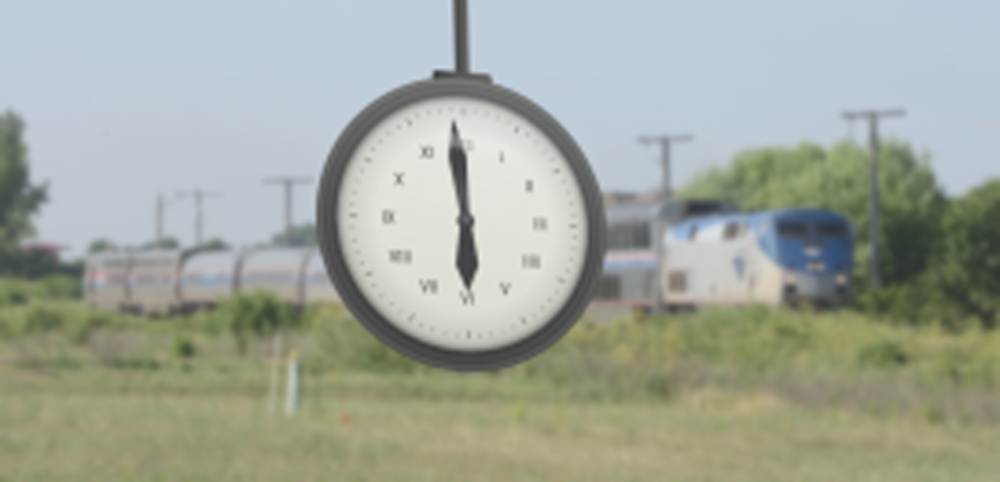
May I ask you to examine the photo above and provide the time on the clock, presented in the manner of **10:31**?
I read **5:59**
